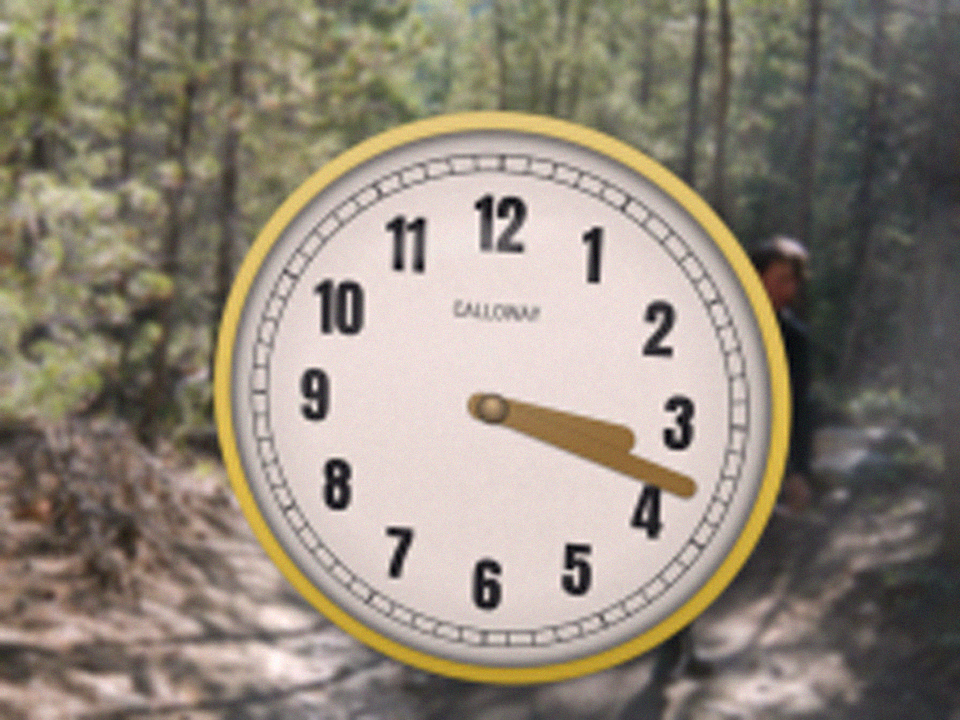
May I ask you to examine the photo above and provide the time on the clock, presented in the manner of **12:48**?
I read **3:18**
